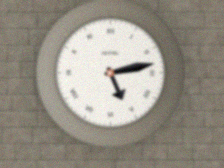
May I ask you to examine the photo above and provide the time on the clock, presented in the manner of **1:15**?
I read **5:13**
